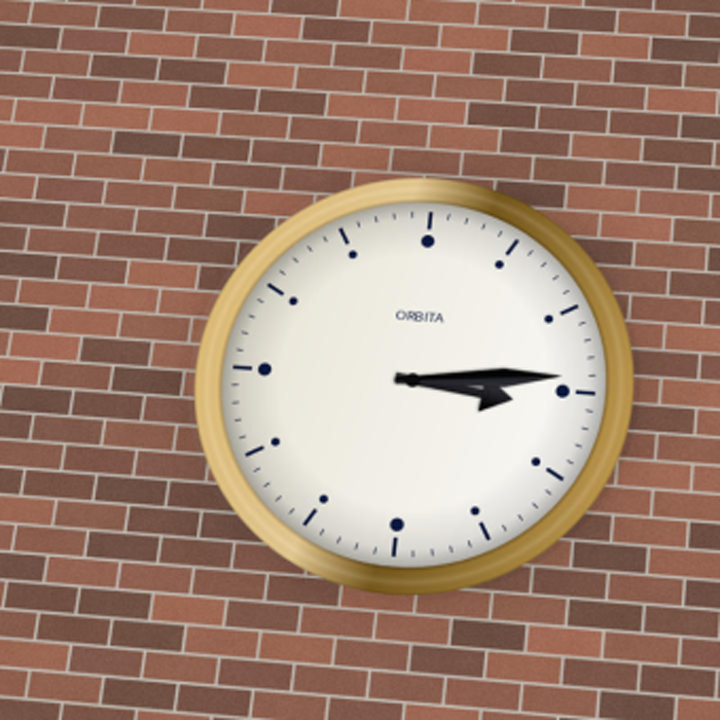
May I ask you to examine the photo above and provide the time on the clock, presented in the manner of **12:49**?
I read **3:14**
